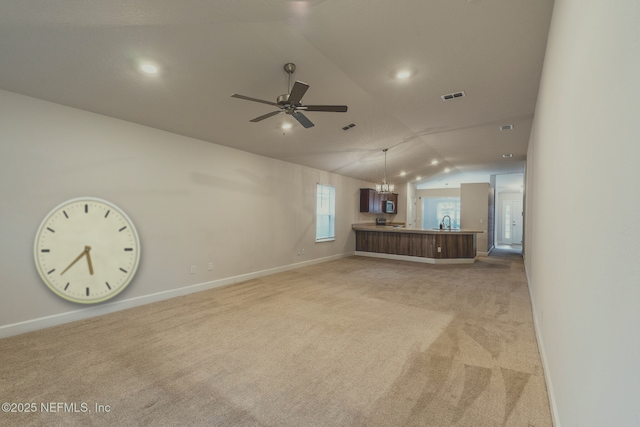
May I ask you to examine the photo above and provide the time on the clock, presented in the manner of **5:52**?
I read **5:38**
